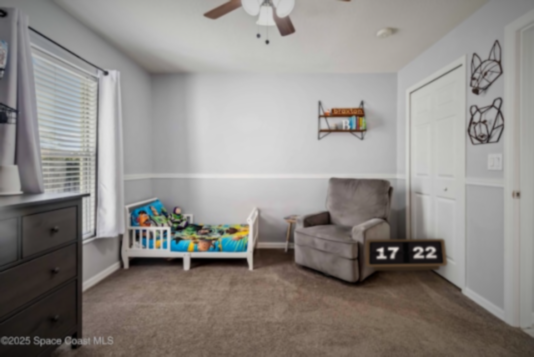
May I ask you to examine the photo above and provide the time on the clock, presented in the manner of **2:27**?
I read **17:22**
